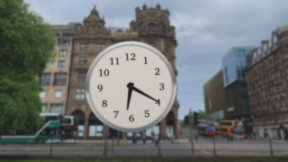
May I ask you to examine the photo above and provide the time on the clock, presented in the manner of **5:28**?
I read **6:20**
